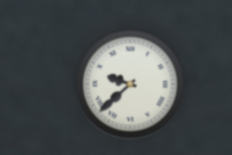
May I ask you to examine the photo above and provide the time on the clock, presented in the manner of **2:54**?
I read **9:38**
